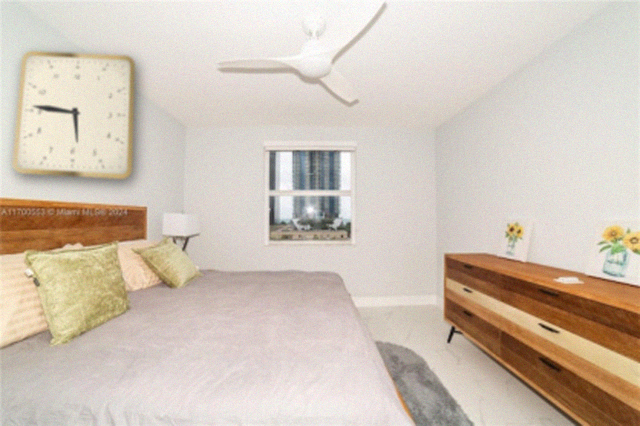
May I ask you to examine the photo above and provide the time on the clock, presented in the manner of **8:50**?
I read **5:46**
